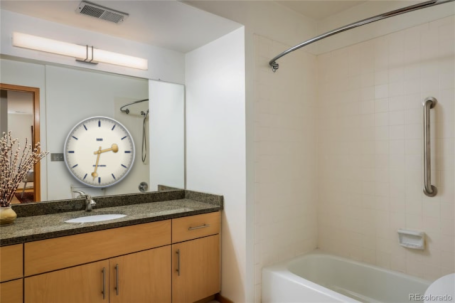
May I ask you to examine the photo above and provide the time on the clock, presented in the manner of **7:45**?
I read **2:32**
